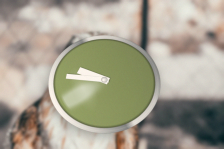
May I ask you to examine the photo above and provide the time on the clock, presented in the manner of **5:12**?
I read **9:46**
